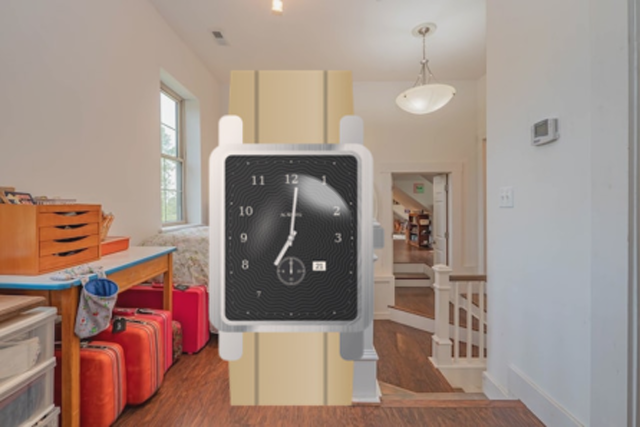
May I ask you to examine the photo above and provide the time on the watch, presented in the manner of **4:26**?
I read **7:01**
